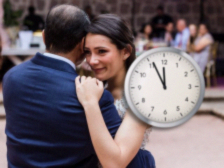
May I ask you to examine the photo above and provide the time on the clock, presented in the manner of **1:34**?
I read **11:56**
